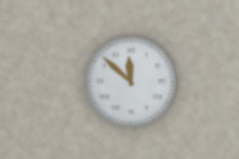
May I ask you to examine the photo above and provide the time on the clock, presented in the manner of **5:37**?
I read **11:52**
